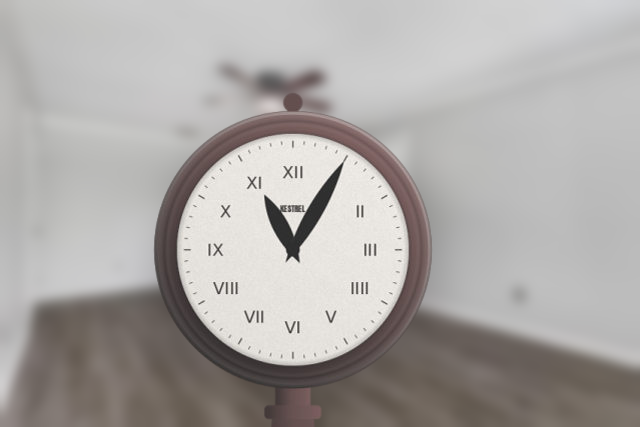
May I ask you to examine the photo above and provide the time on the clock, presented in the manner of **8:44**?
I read **11:05**
